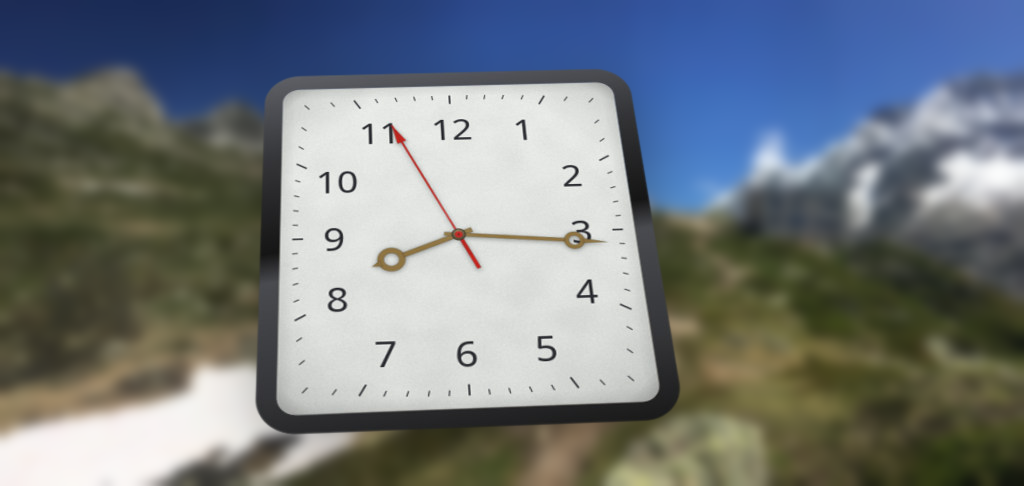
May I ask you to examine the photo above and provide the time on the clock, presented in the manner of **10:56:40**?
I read **8:15:56**
